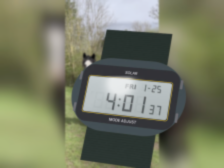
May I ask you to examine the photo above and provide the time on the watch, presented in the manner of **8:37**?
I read **4:01**
